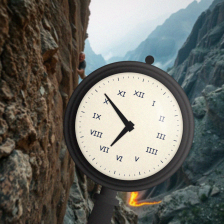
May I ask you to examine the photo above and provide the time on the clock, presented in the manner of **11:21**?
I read **6:51**
